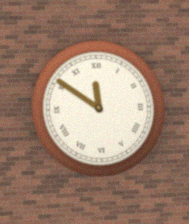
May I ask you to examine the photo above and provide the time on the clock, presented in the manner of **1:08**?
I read **11:51**
